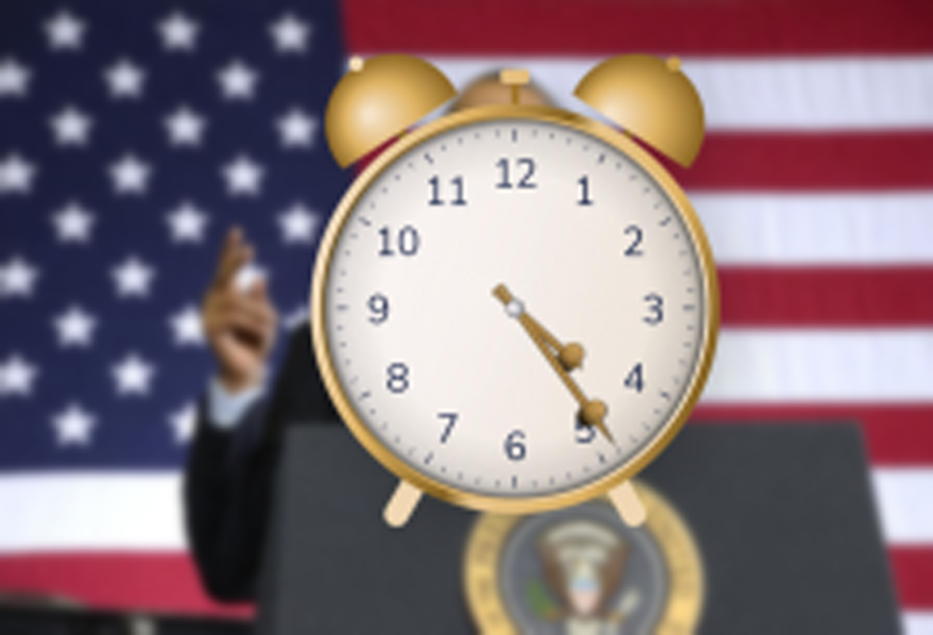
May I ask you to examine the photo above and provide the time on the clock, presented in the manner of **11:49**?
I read **4:24**
